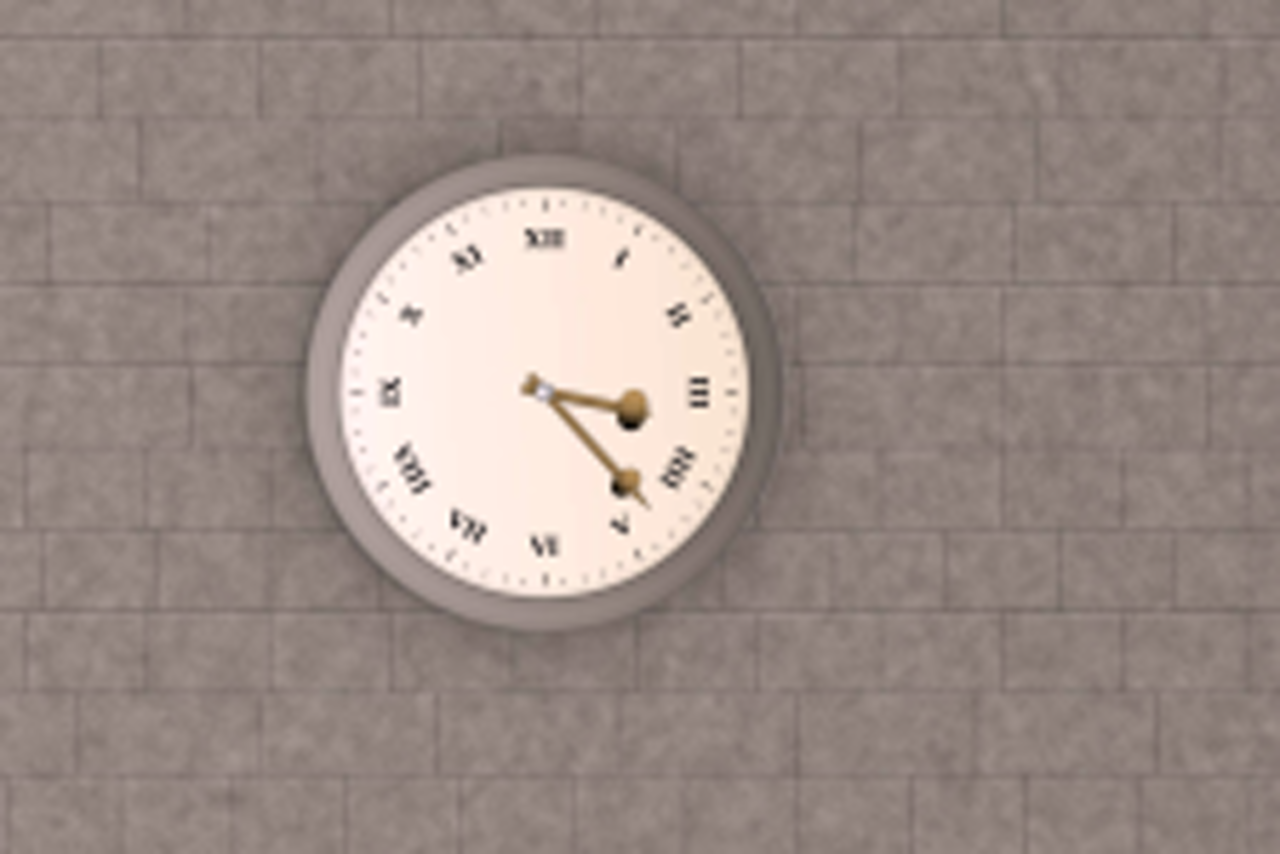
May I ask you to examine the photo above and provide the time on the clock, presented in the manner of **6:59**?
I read **3:23**
